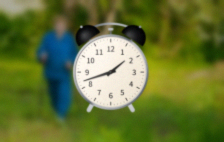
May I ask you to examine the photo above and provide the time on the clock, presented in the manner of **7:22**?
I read **1:42**
